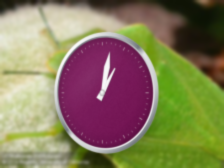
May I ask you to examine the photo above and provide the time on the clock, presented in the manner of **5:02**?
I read **1:02**
